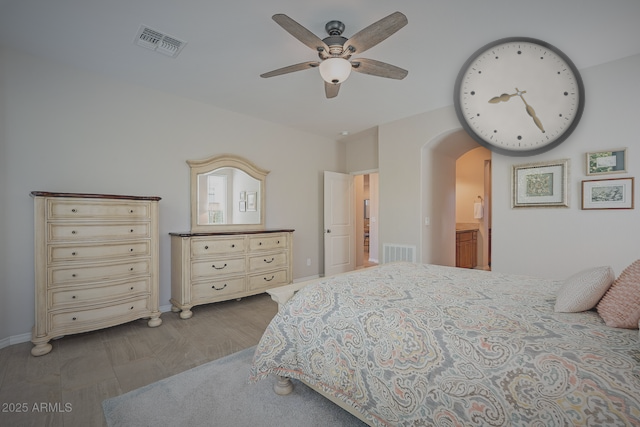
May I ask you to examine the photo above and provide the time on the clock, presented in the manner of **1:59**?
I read **8:25**
